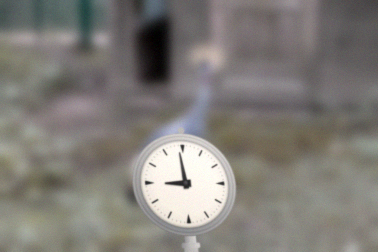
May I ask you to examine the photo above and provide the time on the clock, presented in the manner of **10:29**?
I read **8:59**
